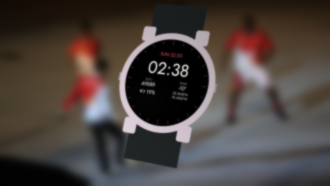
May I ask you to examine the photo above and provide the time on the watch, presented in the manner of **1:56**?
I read **2:38**
